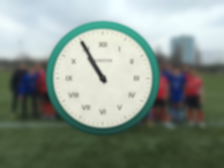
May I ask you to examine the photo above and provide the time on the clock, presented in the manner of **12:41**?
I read **10:55**
